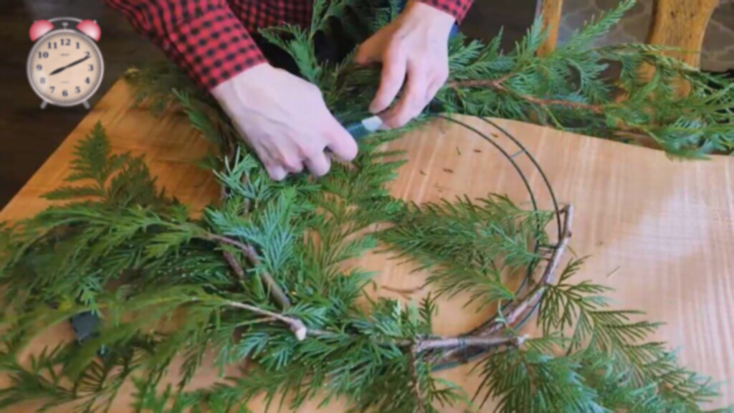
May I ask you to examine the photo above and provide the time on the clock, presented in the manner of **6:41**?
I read **8:11**
